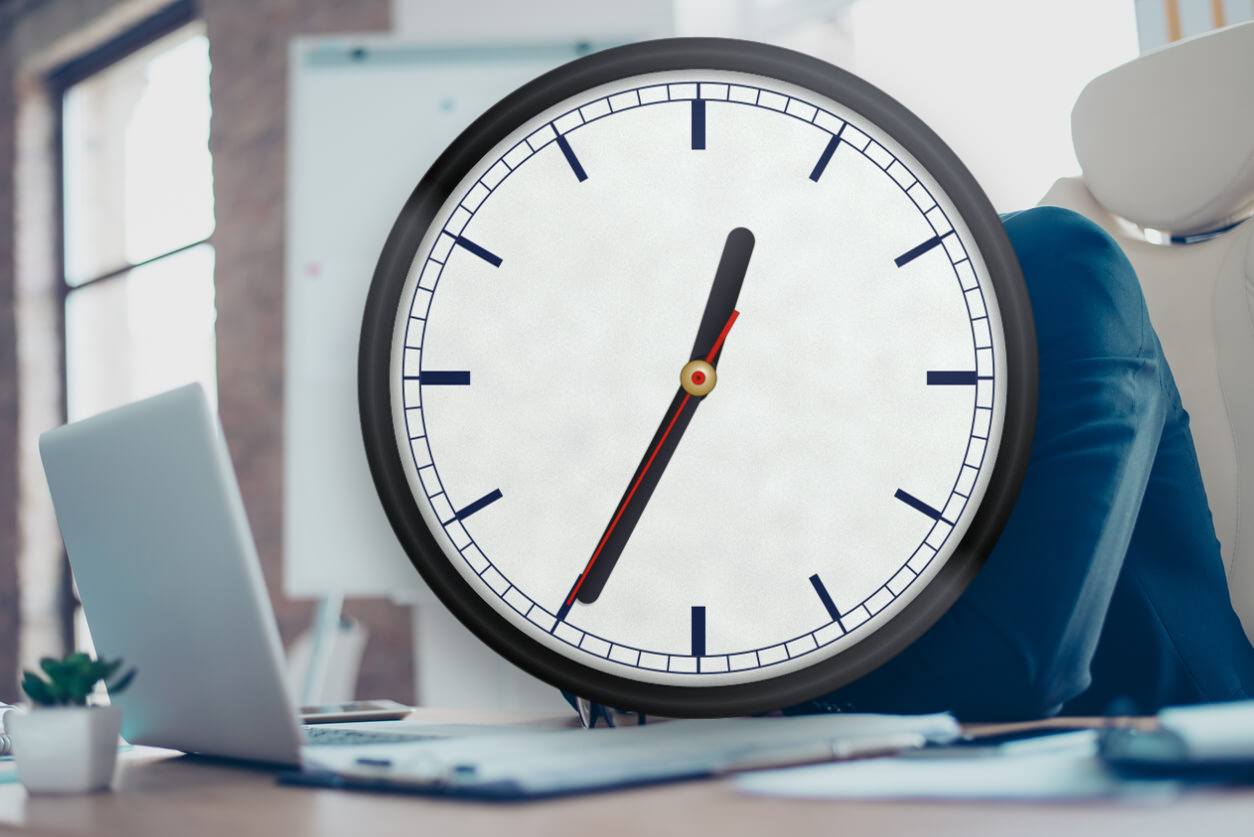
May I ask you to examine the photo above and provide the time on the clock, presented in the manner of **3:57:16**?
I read **12:34:35**
